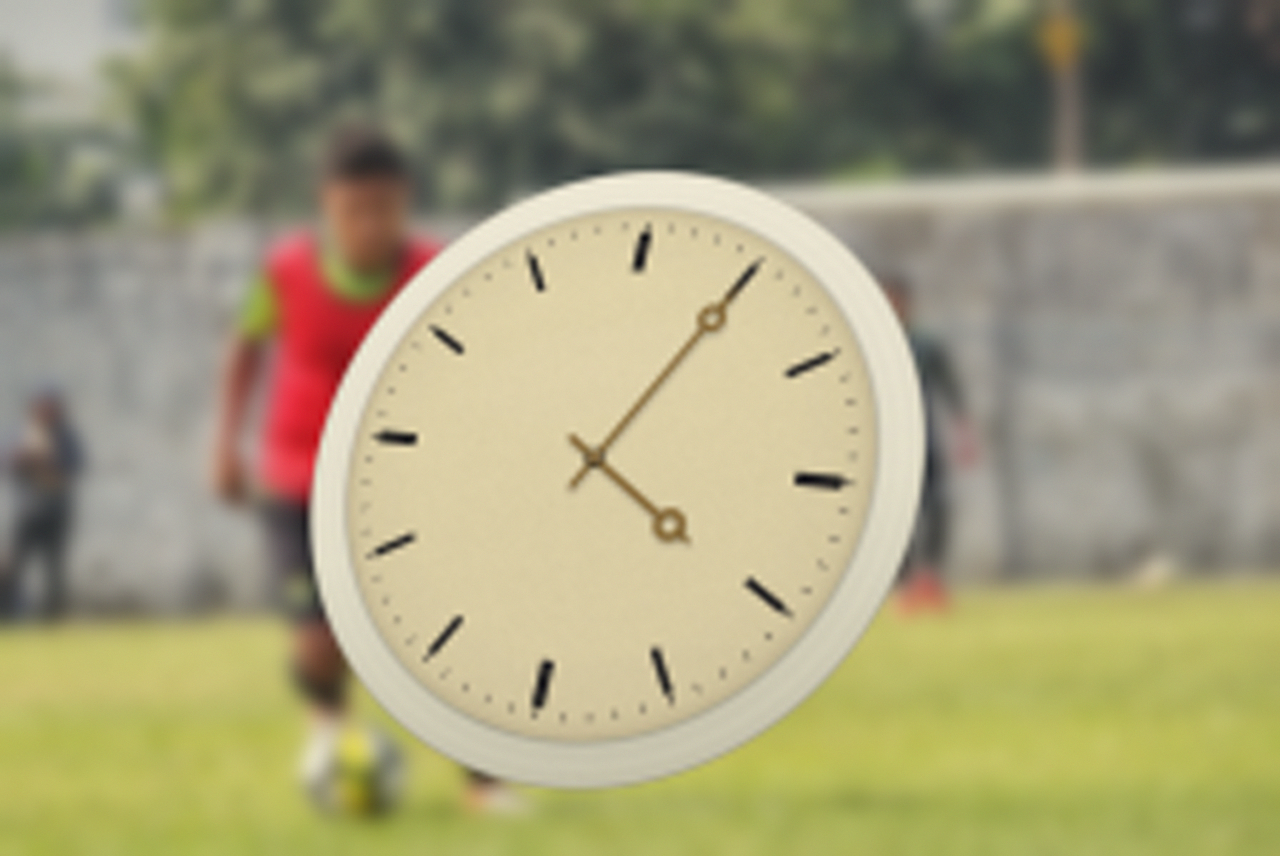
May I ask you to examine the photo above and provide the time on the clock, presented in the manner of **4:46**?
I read **4:05**
